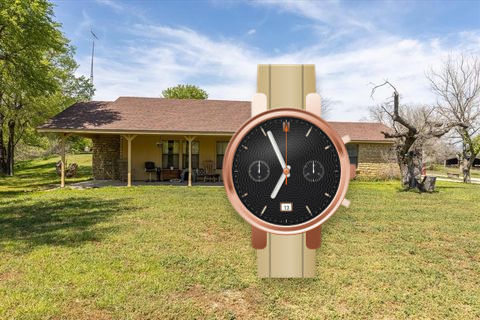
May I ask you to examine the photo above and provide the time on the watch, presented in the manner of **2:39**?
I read **6:56**
